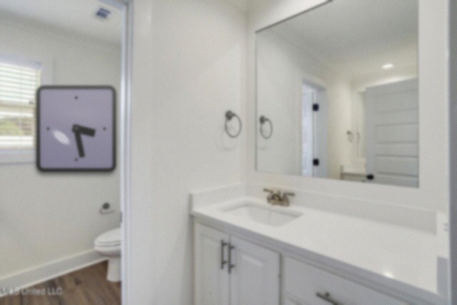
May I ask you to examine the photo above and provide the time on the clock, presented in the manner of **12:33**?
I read **3:28**
